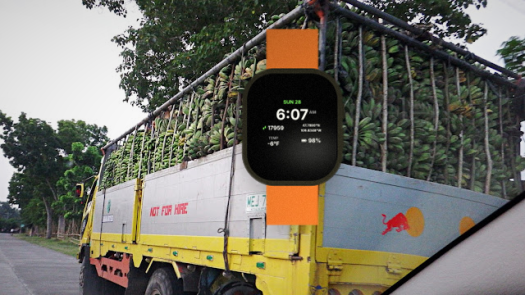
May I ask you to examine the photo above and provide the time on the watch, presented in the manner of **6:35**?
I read **6:07**
